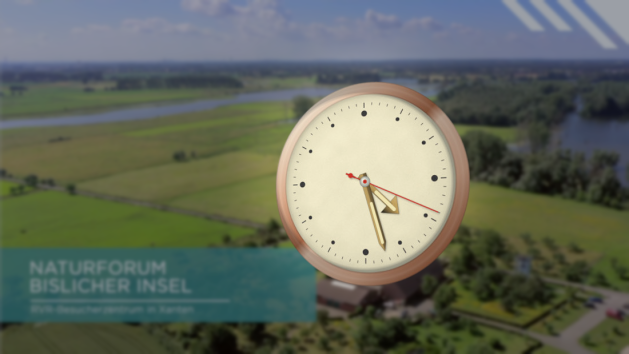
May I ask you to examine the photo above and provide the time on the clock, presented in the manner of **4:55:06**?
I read **4:27:19**
